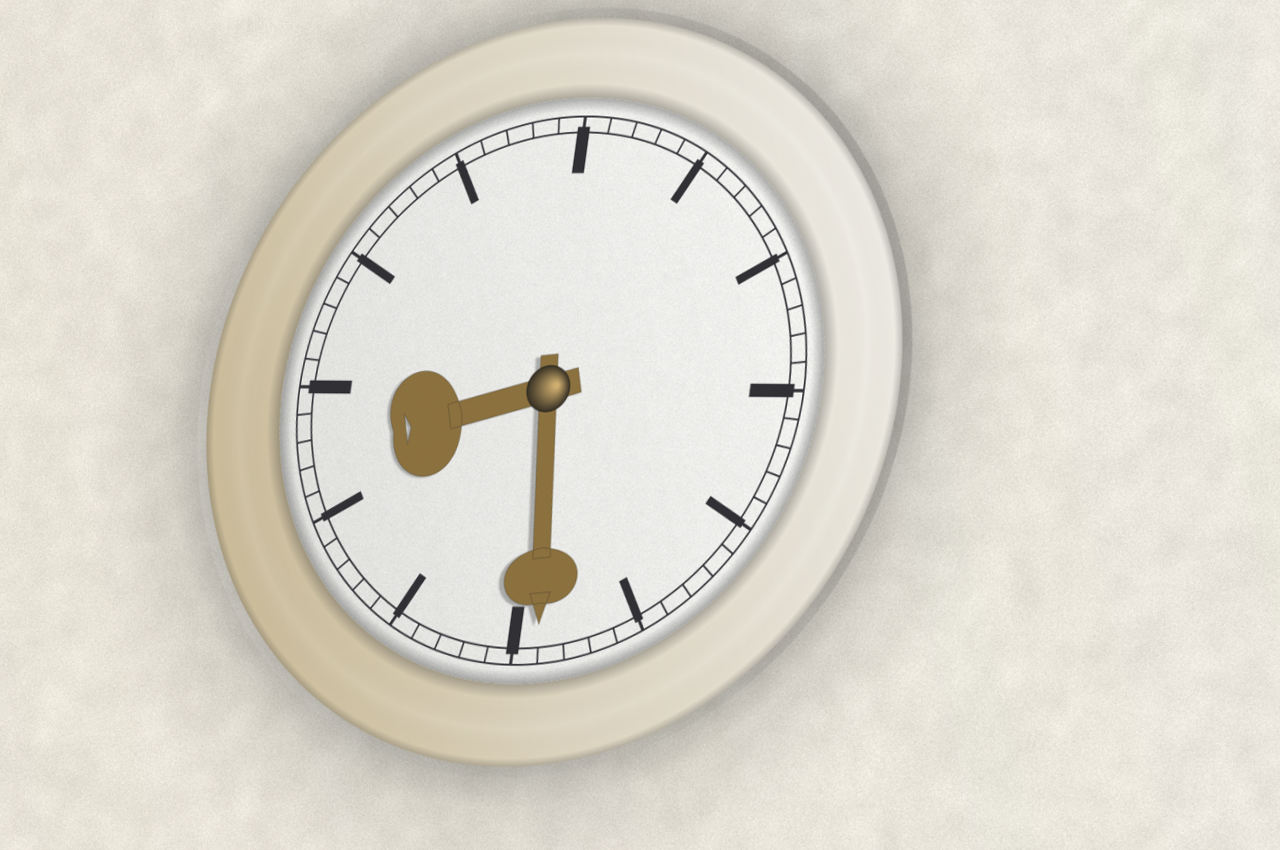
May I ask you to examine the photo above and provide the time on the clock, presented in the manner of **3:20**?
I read **8:29**
